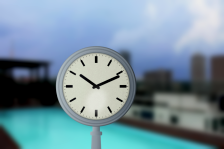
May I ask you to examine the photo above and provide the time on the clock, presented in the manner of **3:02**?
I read **10:11**
